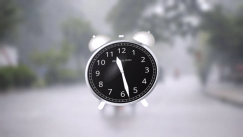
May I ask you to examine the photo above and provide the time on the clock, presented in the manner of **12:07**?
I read **11:28**
